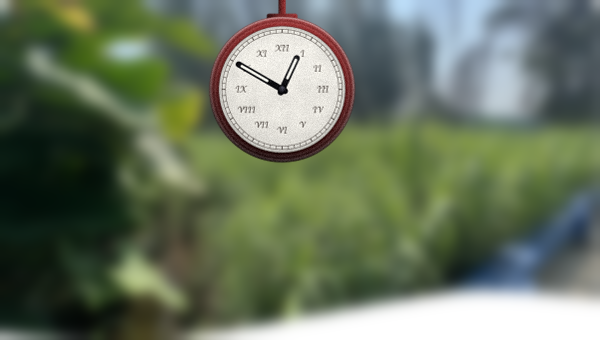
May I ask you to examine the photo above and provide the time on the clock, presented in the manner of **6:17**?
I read **12:50**
